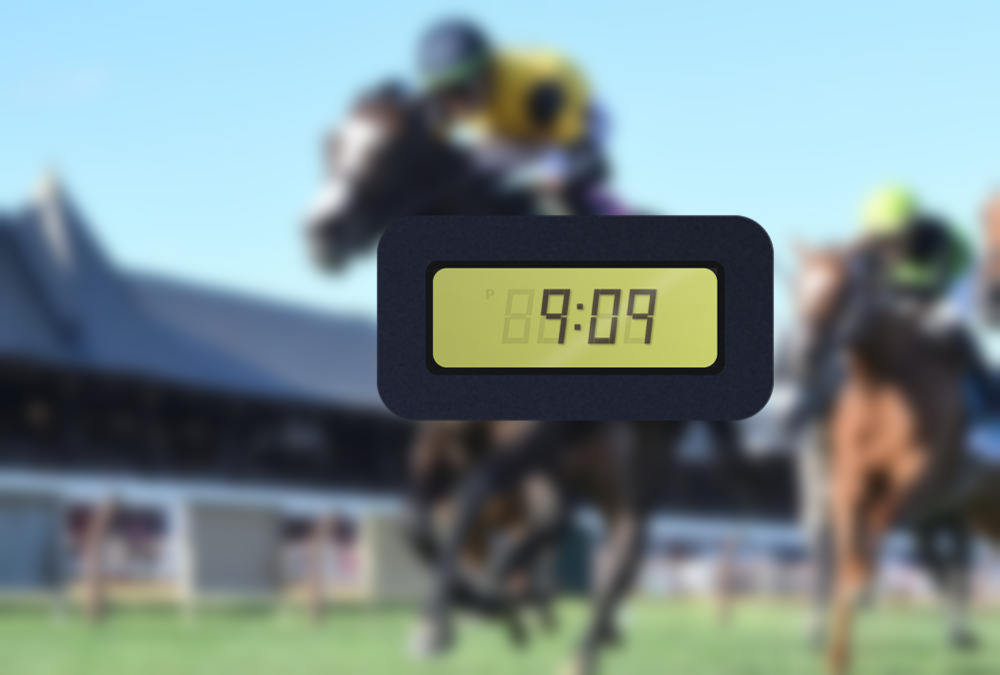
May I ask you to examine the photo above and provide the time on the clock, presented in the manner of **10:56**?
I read **9:09**
